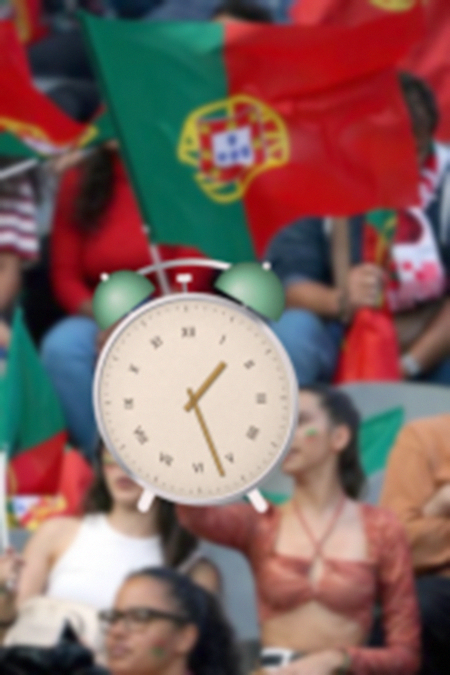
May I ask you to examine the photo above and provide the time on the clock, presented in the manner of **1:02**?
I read **1:27**
